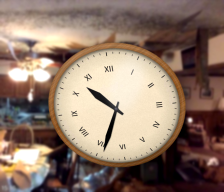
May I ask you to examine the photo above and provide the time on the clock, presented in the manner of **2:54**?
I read **10:34**
